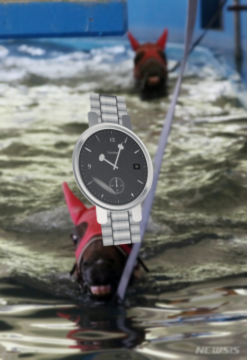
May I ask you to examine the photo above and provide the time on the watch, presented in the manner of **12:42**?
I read **10:04**
